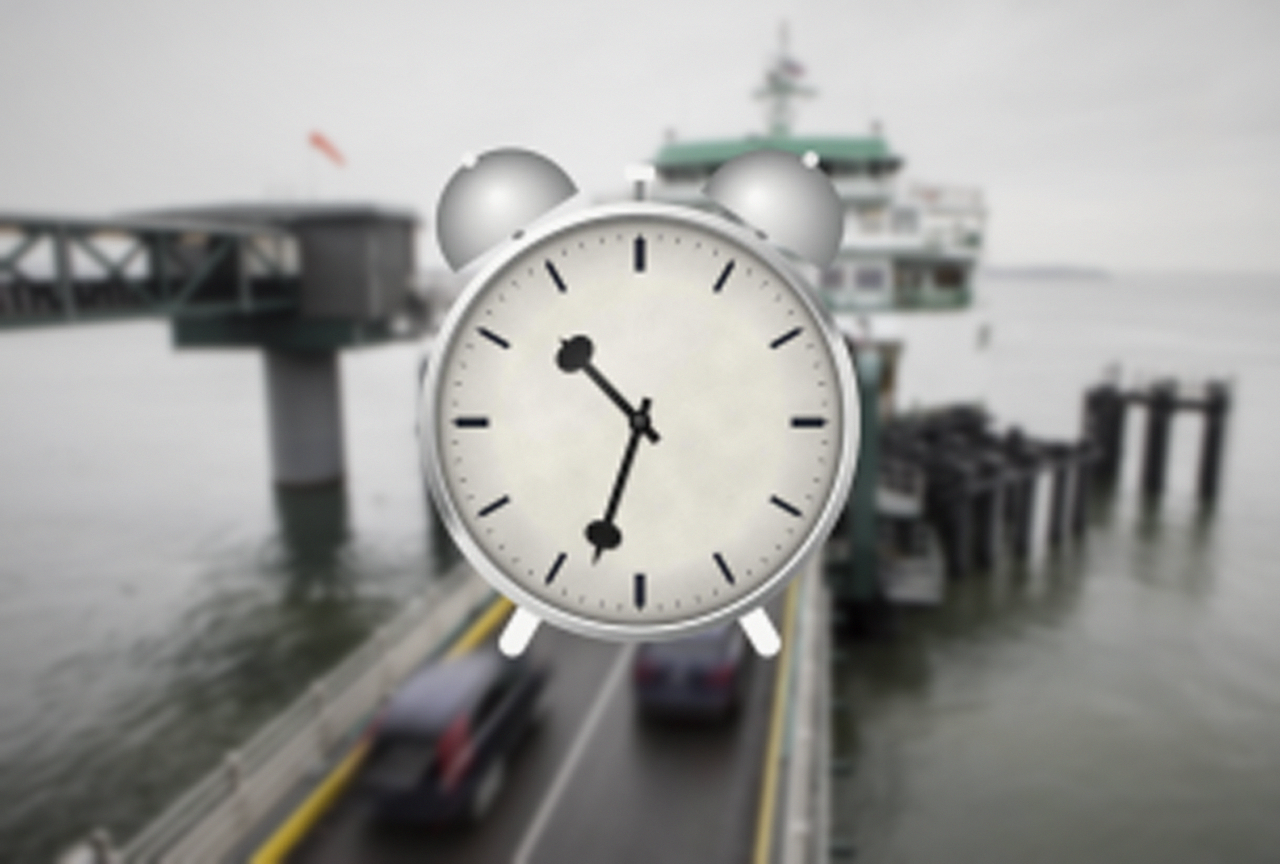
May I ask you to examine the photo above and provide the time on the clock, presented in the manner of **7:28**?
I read **10:33**
